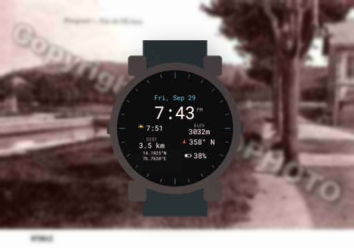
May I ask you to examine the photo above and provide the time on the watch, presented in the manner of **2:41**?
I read **7:43**
